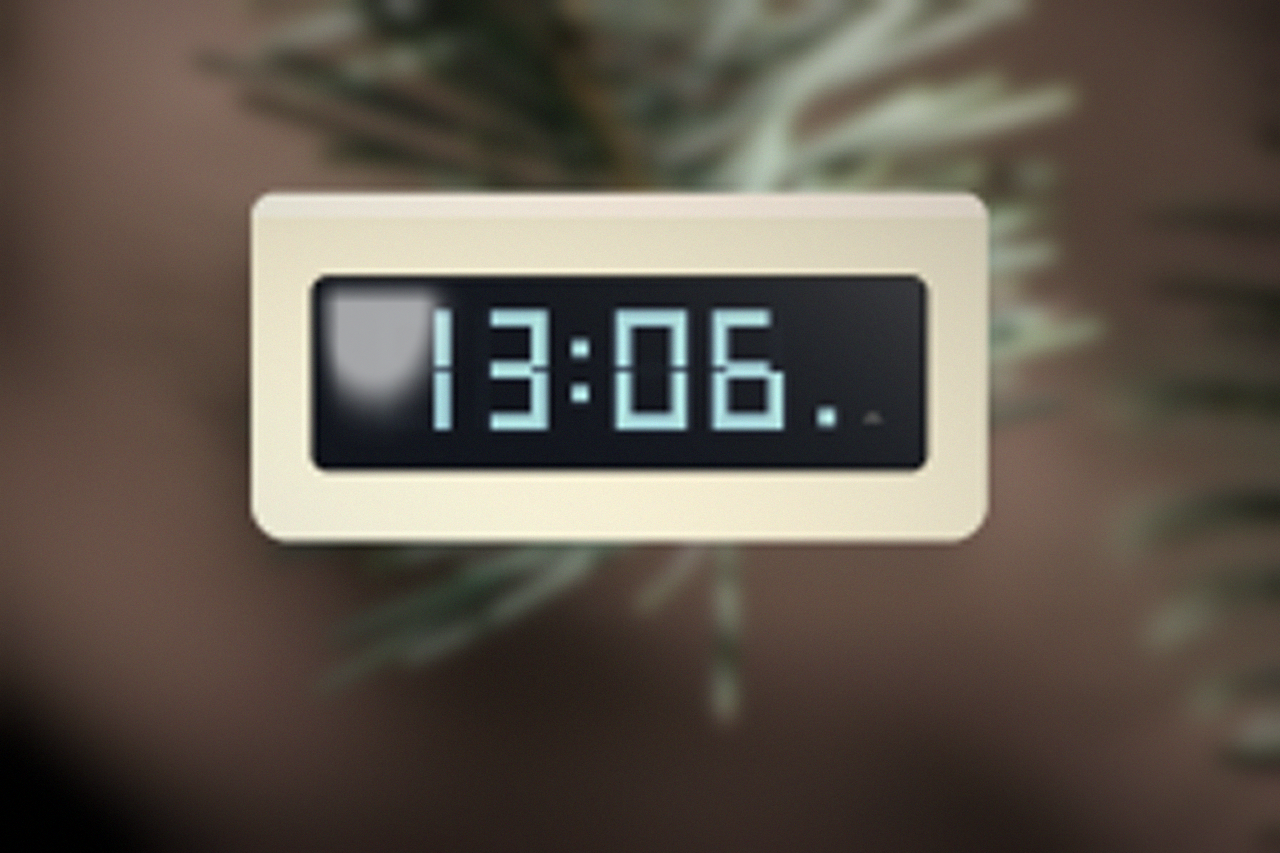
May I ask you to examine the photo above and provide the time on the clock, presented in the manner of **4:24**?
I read **13:06**
